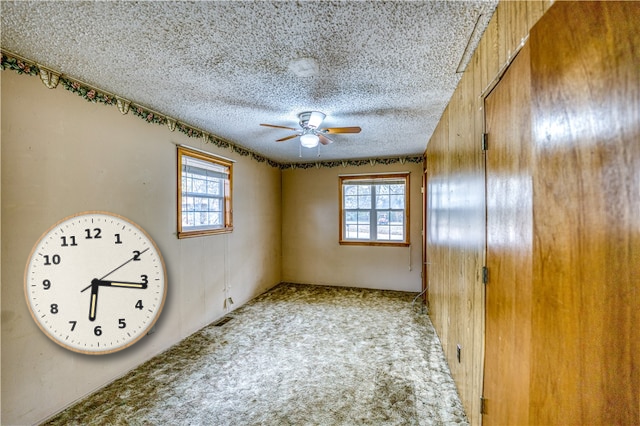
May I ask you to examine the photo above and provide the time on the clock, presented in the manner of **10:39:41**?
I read **6:16:10**
